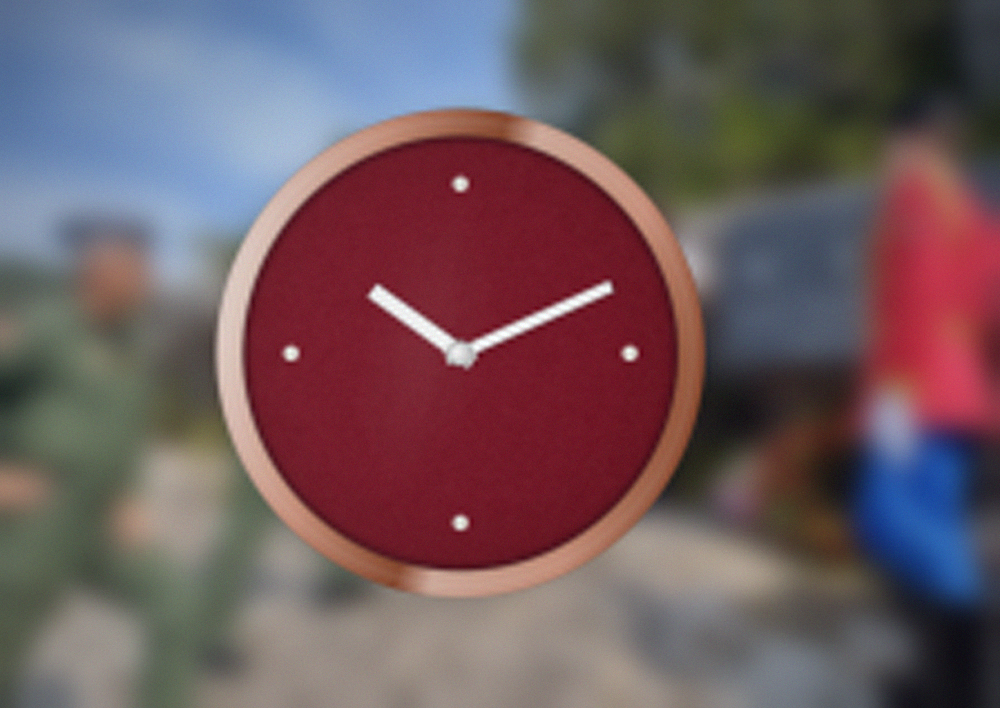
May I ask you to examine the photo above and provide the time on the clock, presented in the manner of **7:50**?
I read **10:11**
